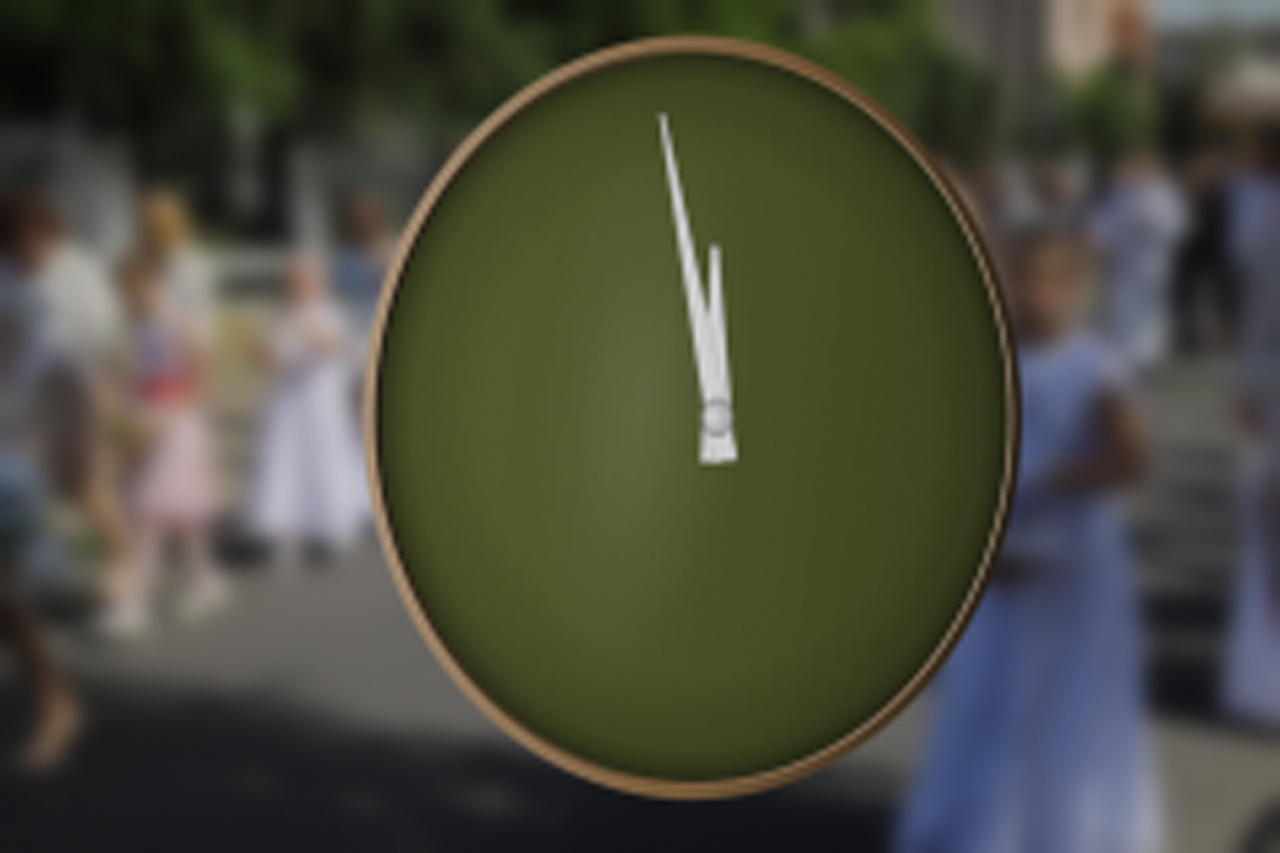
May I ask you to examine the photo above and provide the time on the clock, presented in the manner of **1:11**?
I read **11:58**
